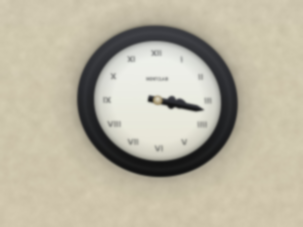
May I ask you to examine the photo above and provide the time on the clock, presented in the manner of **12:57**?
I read **3:17**
